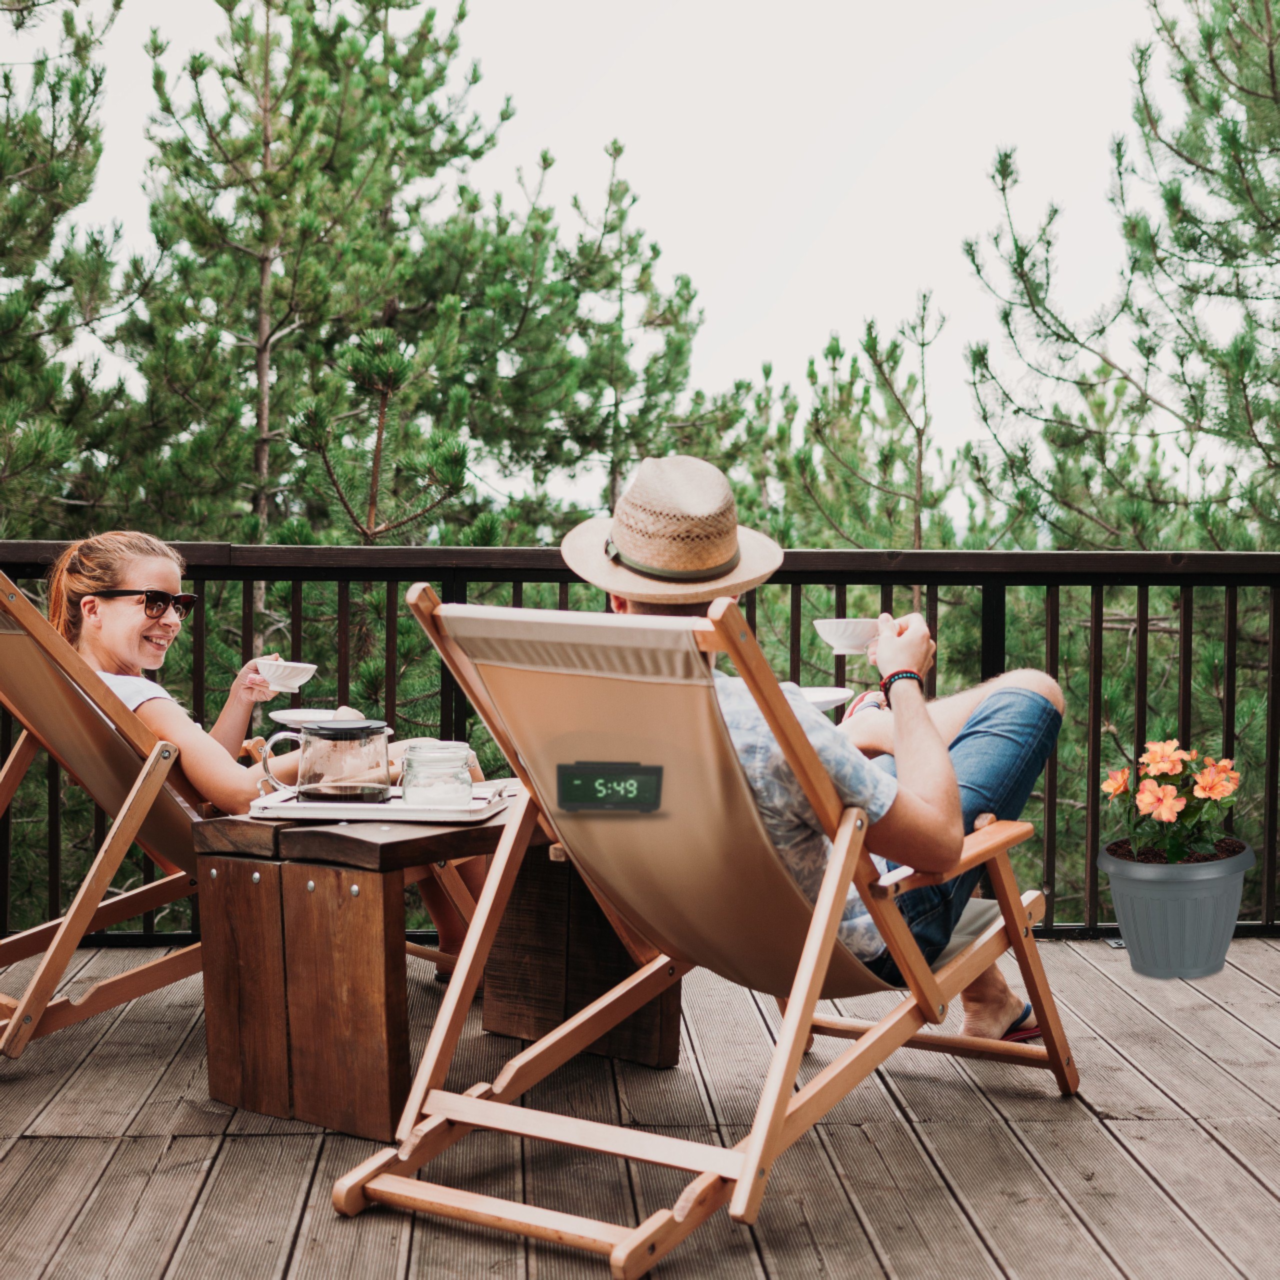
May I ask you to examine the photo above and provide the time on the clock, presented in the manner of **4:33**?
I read **5:49**
